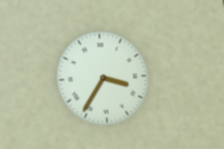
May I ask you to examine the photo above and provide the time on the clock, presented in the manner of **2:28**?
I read **3:36**
